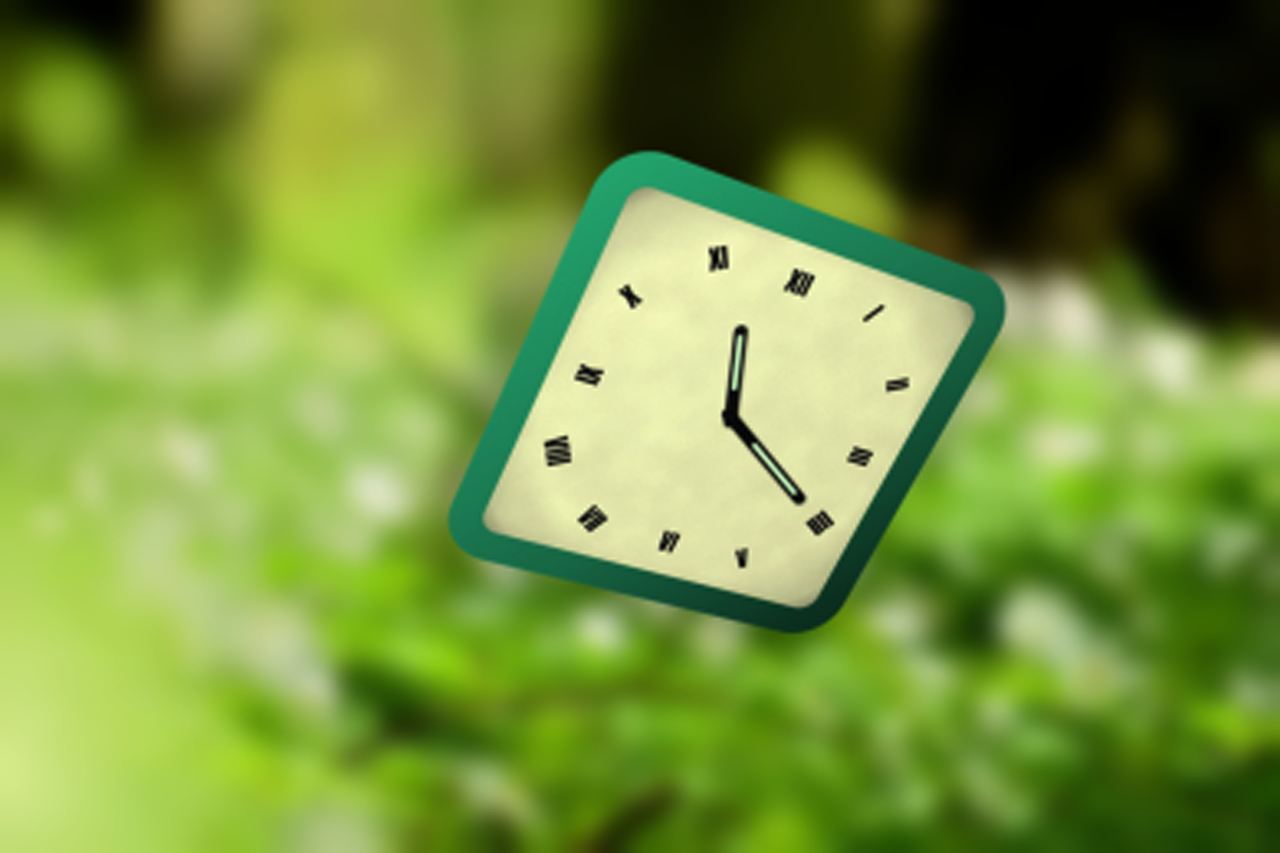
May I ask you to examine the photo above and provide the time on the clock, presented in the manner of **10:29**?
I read **11:20**
